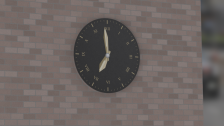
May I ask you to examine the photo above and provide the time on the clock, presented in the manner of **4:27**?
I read **6:59**
